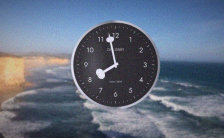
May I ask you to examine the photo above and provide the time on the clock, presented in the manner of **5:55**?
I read **7:58**
